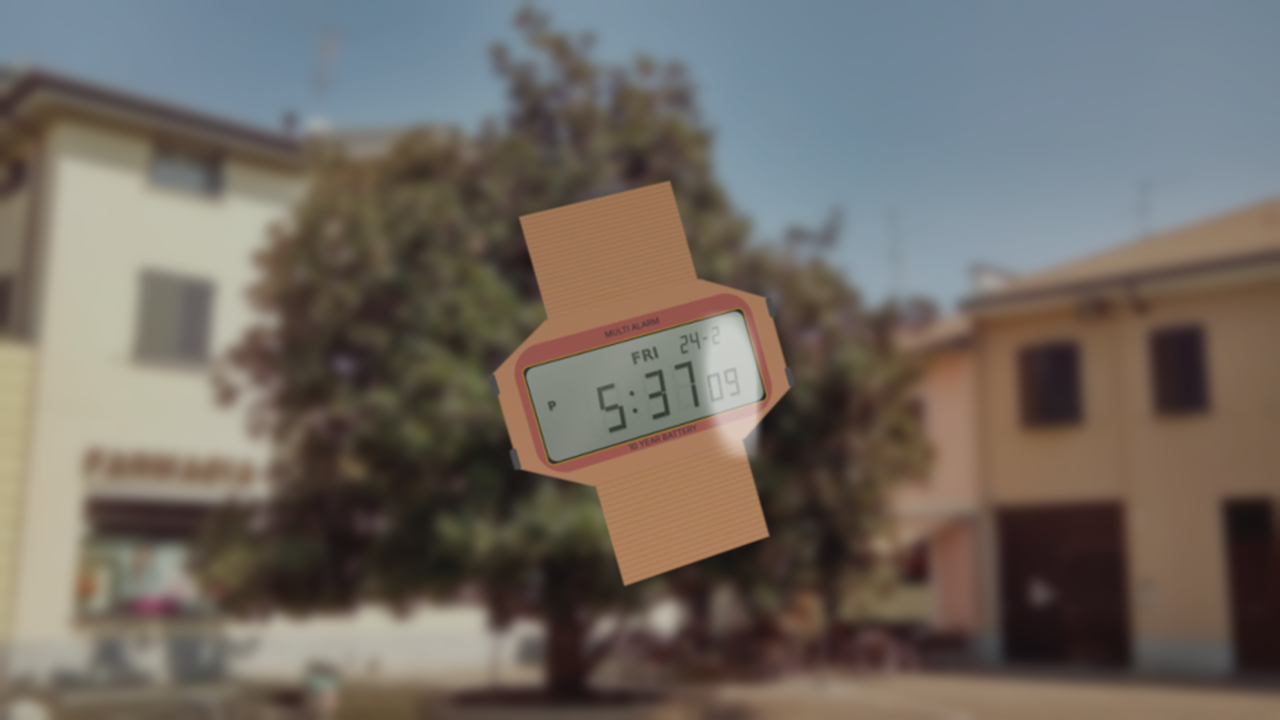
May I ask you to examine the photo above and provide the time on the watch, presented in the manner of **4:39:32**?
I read **5:37:09**
